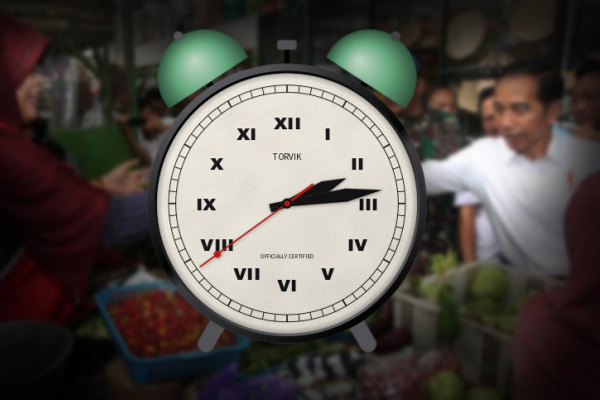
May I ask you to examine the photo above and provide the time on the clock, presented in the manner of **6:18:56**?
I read **2:13:39**
